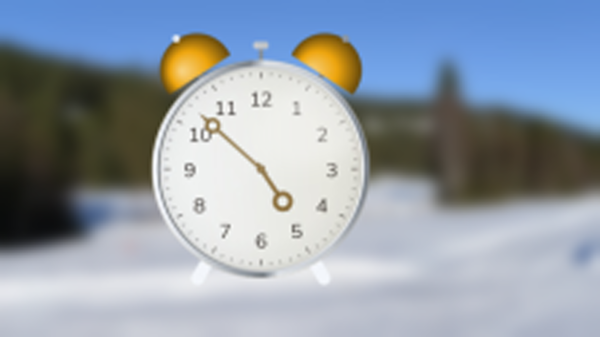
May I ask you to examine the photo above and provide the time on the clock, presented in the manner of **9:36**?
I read **4:52**
